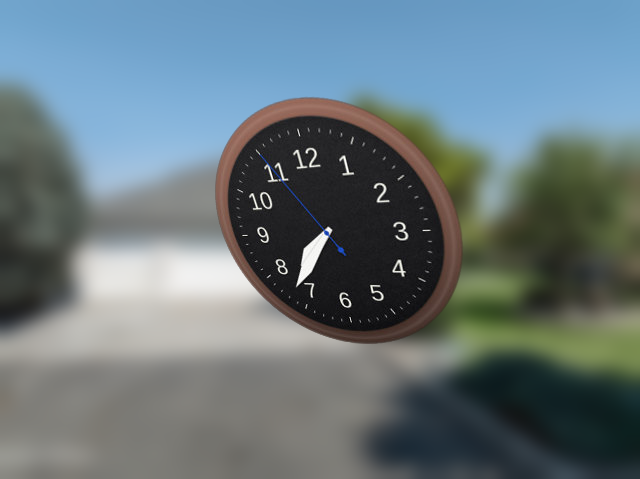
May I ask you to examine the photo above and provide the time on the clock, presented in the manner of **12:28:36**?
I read **7:36:55**
